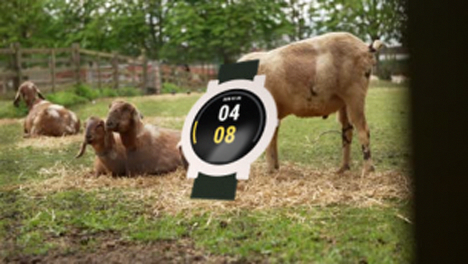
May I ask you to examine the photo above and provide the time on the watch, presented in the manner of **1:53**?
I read **4:08**
